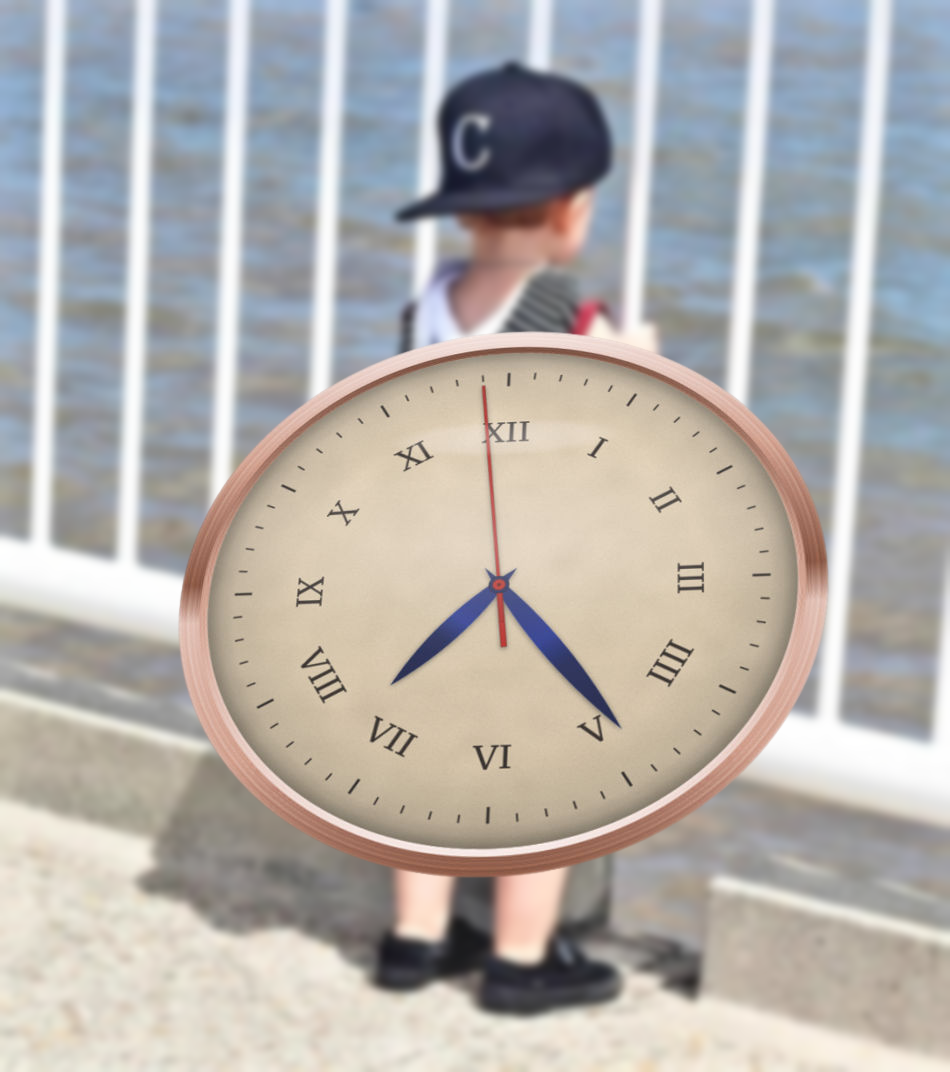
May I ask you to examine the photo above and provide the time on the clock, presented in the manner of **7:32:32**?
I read **7:23:59**
